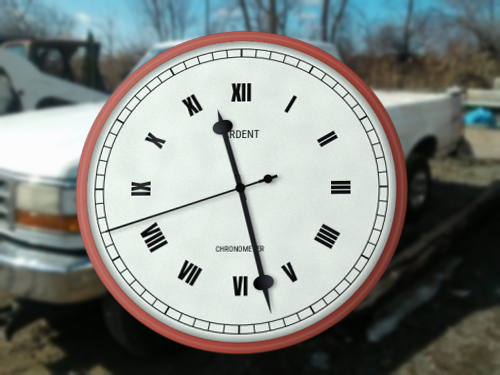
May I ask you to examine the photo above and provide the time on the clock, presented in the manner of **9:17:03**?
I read **11:27:42**
